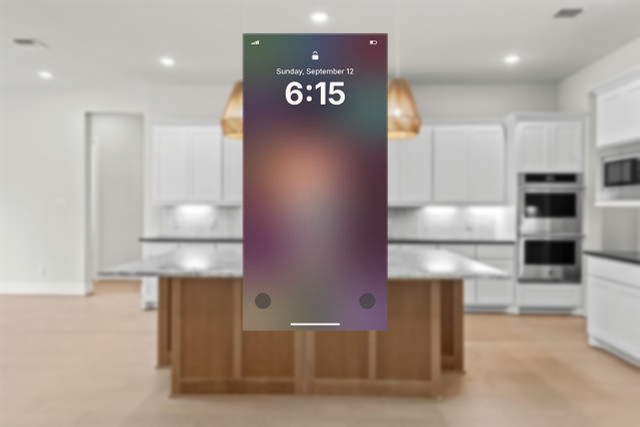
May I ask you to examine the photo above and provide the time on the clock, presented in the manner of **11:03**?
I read **6:15**
